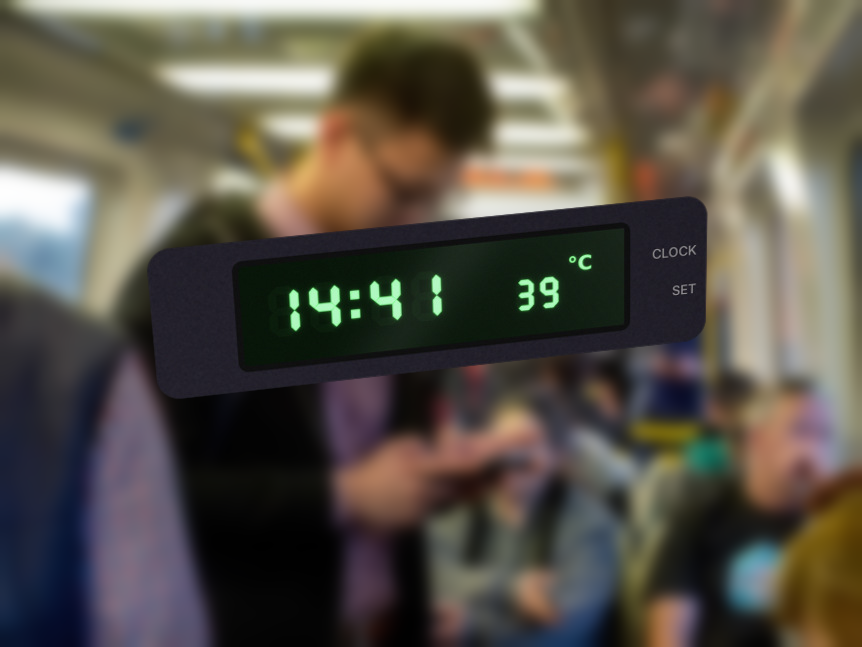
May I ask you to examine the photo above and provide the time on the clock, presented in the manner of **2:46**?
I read **14:41**
